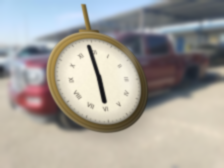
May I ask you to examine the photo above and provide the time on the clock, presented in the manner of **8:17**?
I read **5:59**
